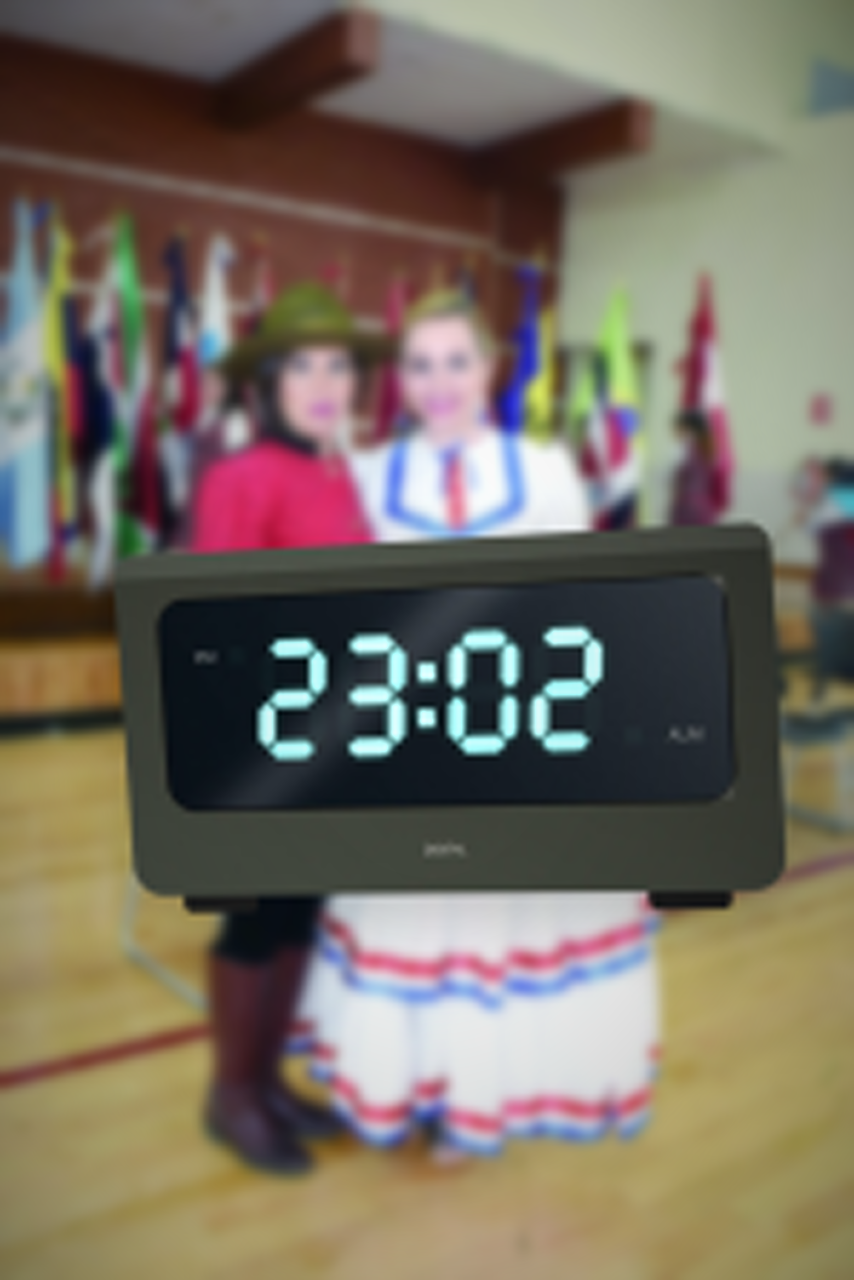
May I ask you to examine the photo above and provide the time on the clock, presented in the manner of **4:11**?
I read **23:02**
